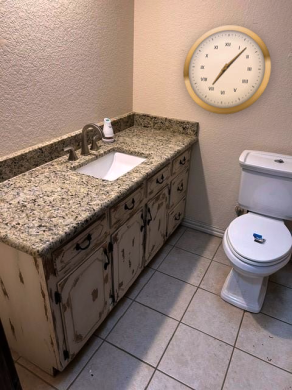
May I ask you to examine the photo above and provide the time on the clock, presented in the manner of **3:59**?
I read **7:07**
